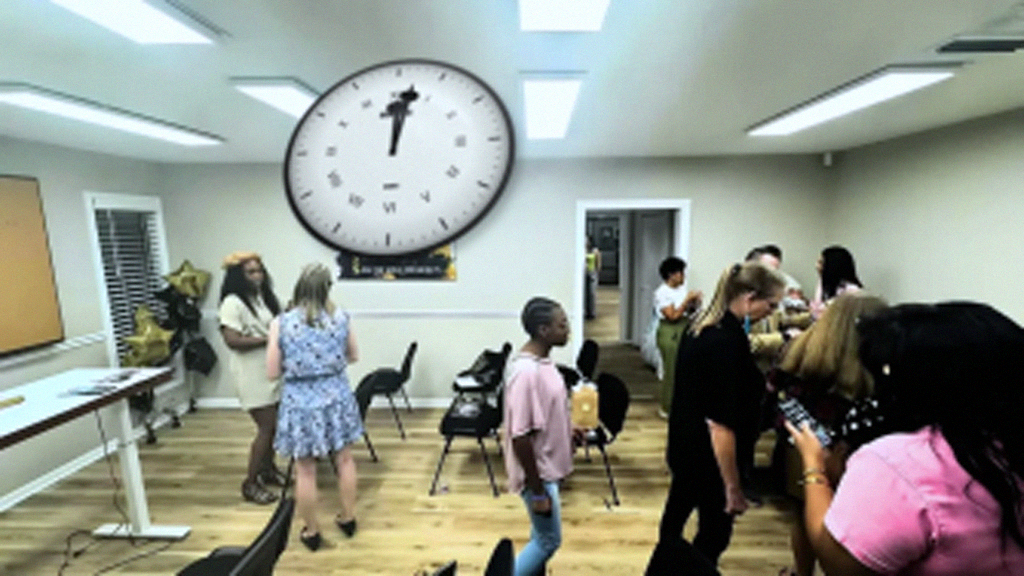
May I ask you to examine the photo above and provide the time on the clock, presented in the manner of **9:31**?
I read **12:02**
